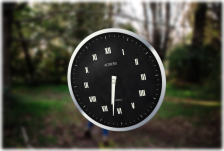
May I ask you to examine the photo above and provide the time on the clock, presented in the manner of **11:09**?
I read **6:32**
